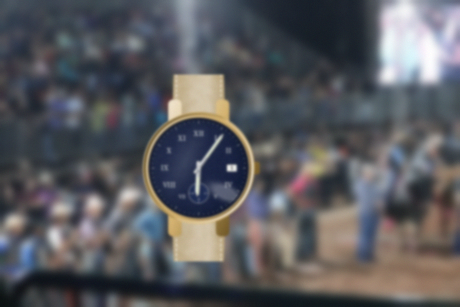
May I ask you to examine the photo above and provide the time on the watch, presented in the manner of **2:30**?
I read **6:06**
